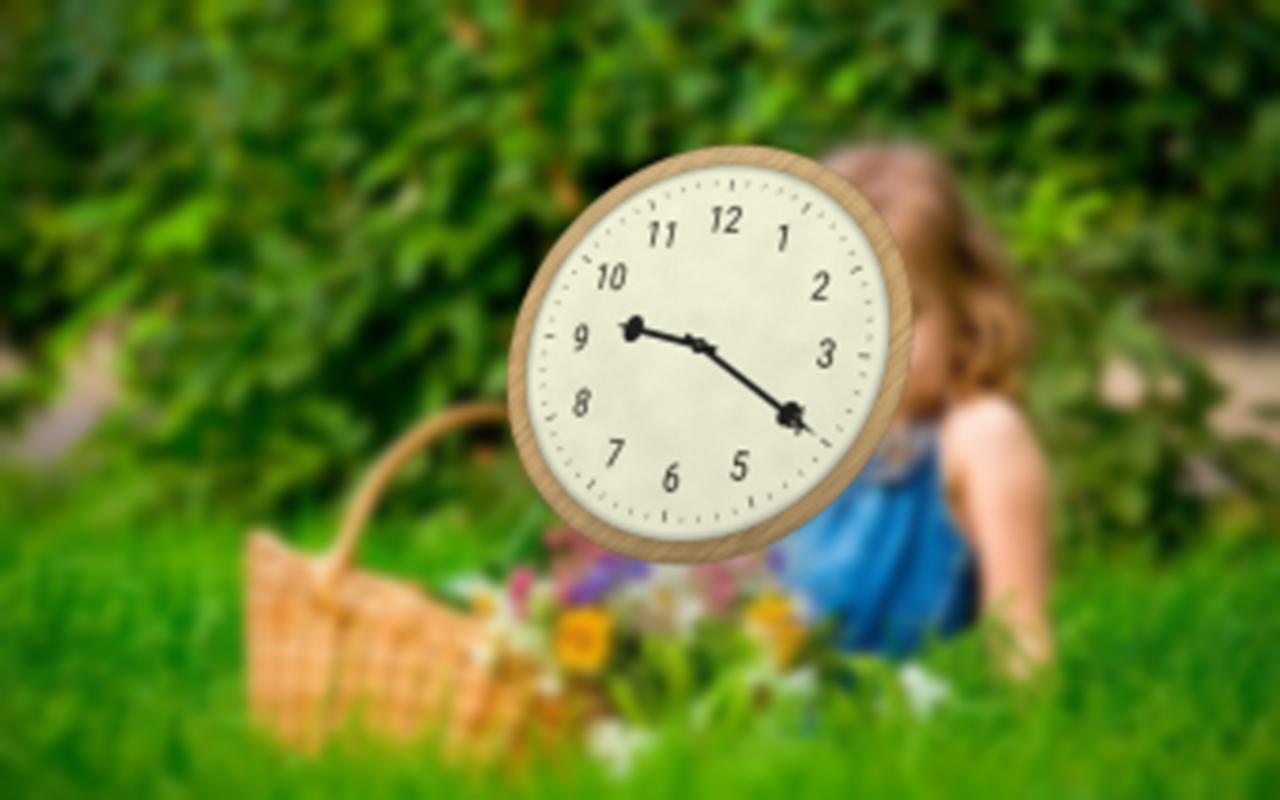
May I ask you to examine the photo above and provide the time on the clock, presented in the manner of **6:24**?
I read **9:20**
